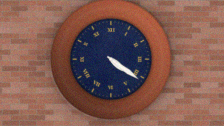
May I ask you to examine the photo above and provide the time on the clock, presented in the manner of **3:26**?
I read **4:21**
